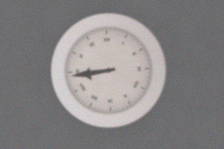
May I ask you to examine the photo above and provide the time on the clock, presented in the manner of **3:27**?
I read **8:44**
